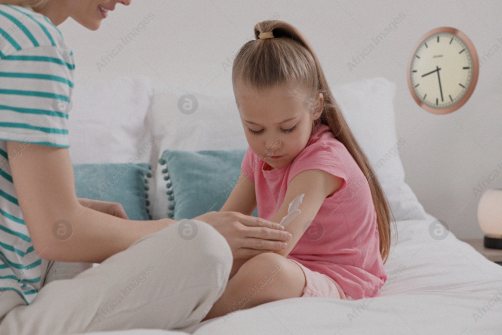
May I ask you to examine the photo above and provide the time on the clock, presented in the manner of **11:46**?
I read **8:28**
